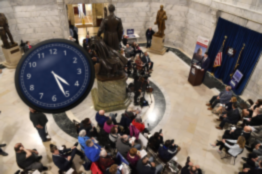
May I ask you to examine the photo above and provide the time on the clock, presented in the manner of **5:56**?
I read **4:26**
